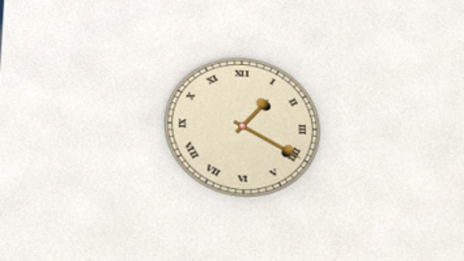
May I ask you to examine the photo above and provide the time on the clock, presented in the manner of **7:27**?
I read **1:20**
